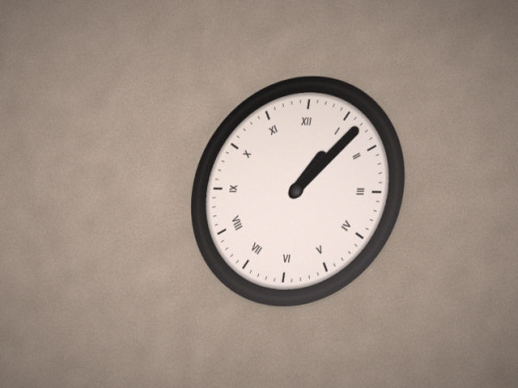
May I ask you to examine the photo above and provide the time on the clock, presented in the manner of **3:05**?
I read **1:07**
